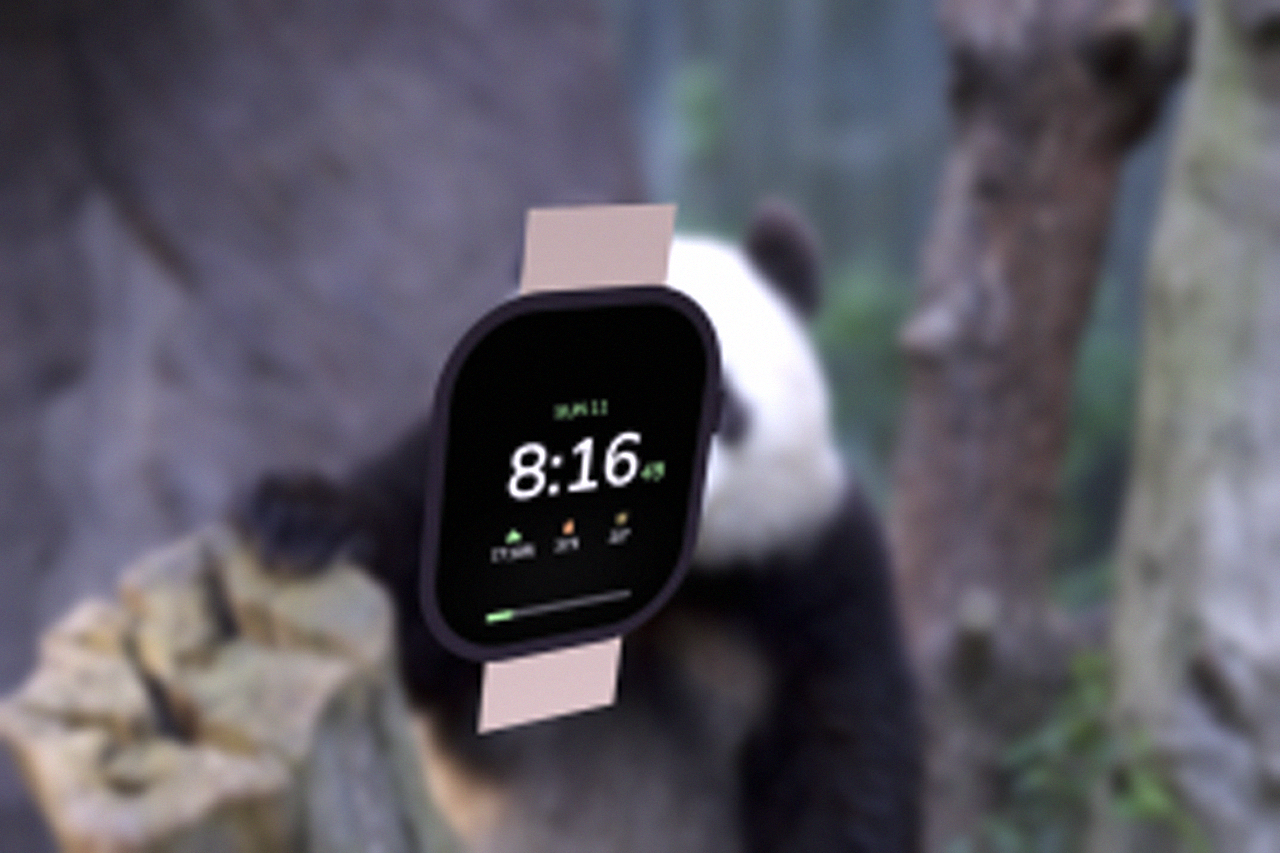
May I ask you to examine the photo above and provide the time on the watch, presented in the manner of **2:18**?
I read **8:16**
